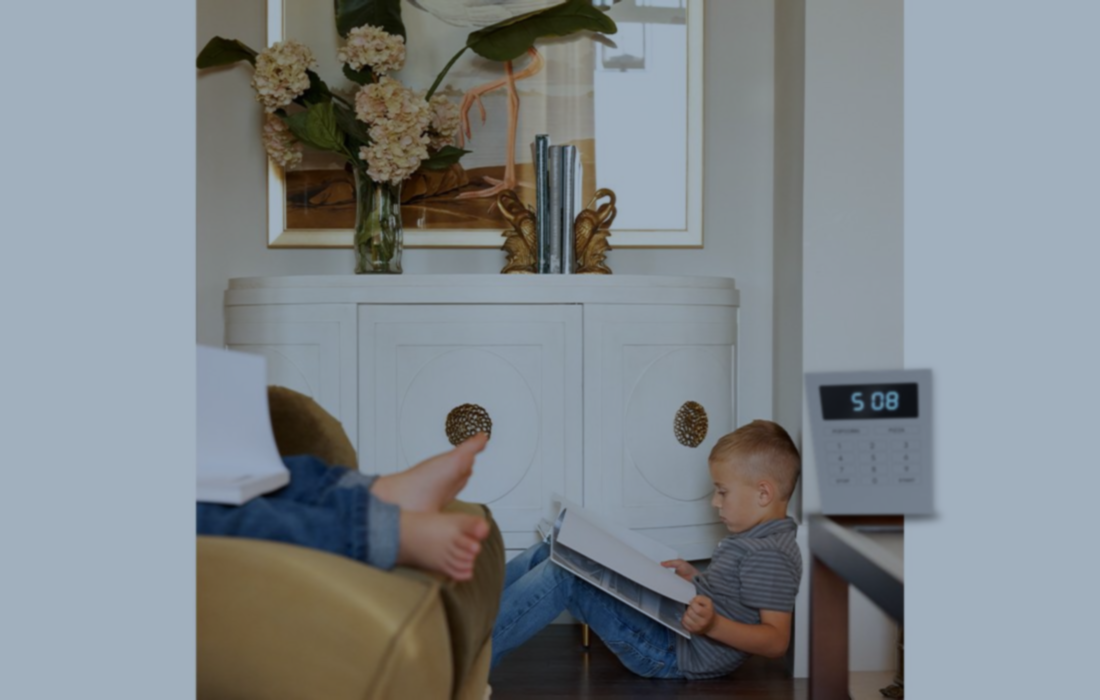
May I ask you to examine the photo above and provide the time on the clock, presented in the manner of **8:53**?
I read **5:08**
